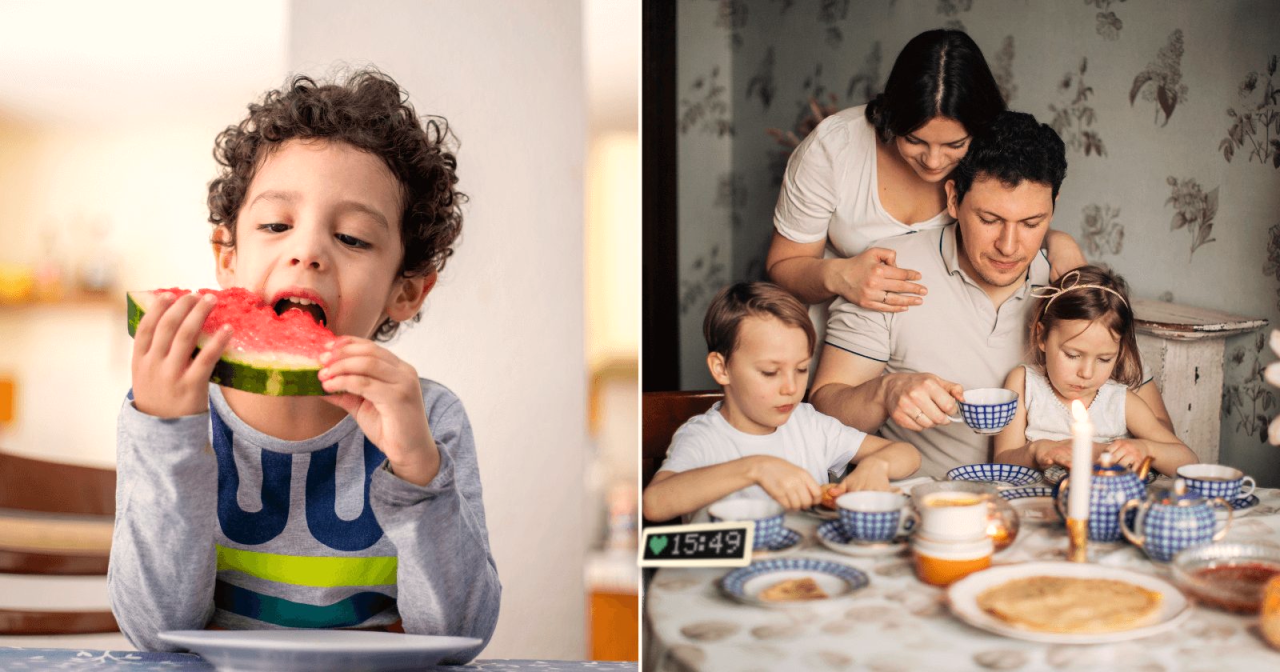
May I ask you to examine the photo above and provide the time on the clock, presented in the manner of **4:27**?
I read **15:49**
